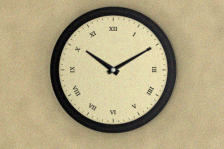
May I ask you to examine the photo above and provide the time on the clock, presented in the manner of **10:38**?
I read **10:10**
